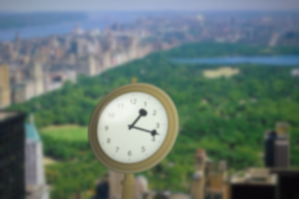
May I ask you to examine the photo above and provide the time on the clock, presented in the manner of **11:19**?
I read **1:18**
